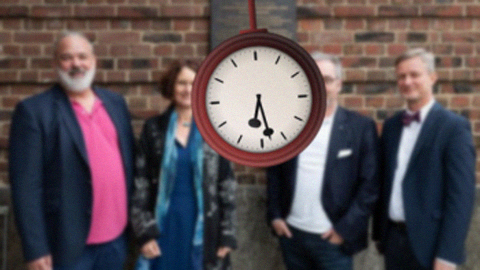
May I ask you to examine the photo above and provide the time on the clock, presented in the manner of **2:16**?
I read **6:28**
